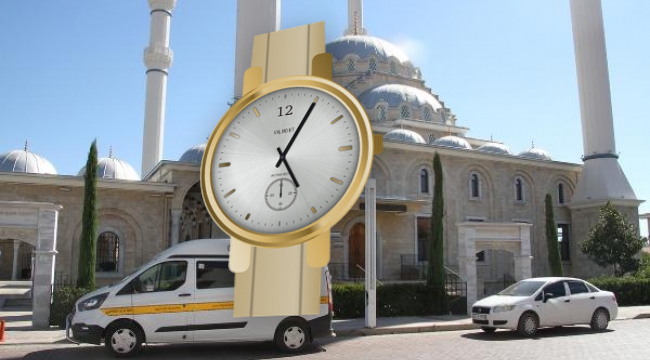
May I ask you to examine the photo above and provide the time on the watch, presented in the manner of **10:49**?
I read **5:05**
